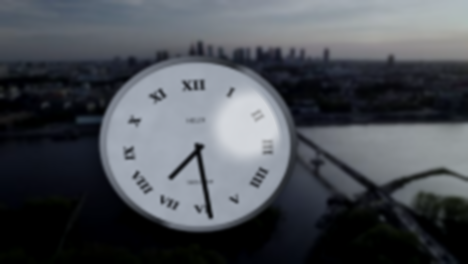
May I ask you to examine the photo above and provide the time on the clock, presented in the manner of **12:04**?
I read **7:29**
